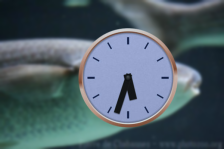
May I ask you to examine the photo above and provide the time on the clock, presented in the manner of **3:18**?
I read **5:33**
